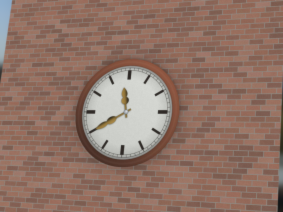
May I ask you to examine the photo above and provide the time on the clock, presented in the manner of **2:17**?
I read **11:40**
